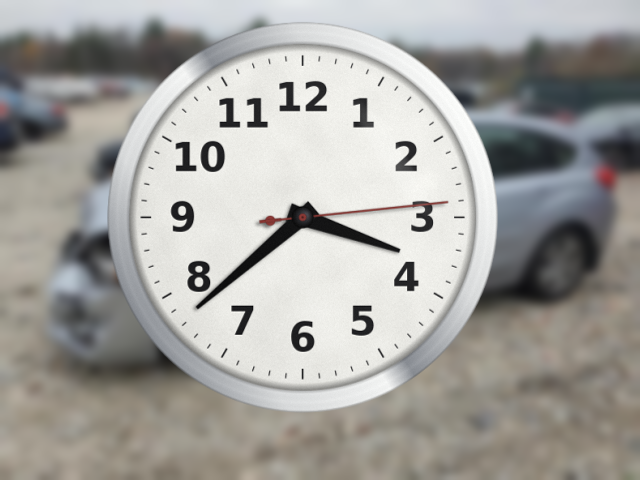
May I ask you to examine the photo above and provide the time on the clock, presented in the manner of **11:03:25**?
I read **3:38:14**
